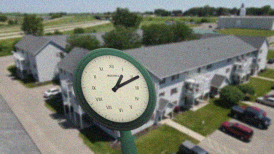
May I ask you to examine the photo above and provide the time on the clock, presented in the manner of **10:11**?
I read **1:11**
